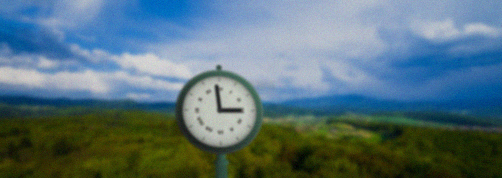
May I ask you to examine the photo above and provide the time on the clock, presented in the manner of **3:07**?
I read **2:59**
